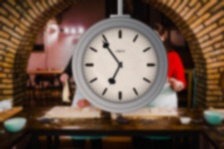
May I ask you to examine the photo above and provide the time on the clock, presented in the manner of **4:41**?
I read **6:54**
